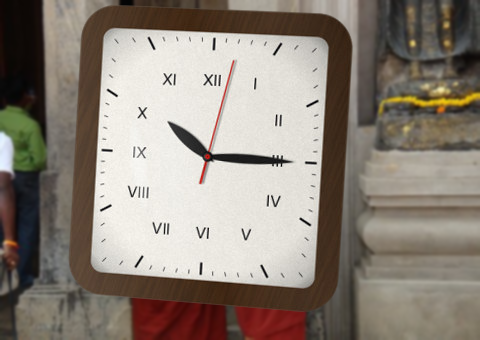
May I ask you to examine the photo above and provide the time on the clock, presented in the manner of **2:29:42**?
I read **10:15:02**
